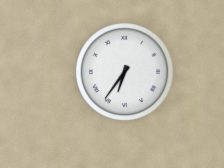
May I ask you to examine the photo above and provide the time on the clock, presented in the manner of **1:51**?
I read **6:36**
